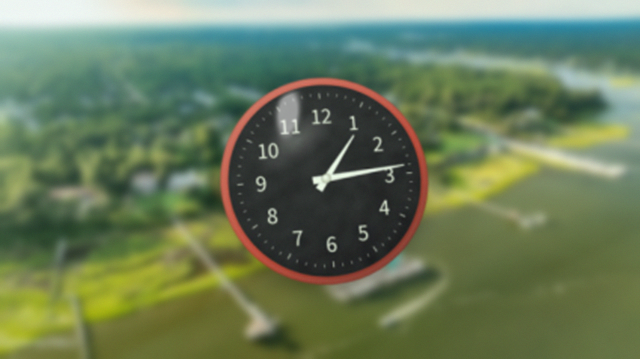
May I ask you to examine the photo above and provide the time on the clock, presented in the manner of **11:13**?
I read **1:14**
